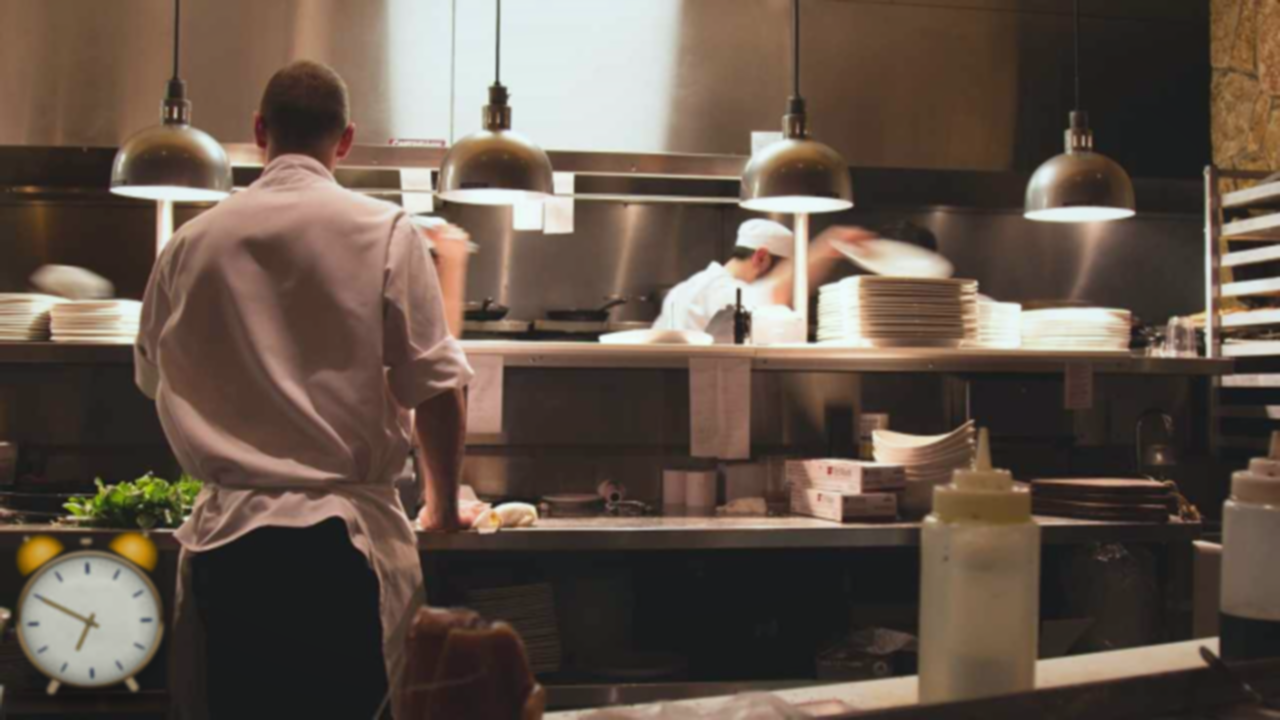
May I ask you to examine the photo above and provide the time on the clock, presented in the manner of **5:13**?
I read **6:50**
